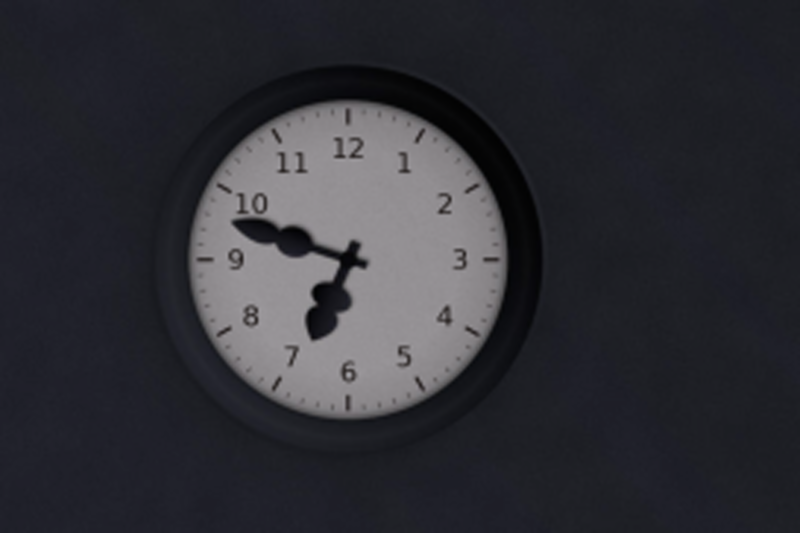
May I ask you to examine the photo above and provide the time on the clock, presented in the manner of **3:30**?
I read **6:48**
